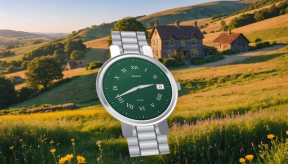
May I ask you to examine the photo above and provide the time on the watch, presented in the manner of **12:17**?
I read **2:41**
